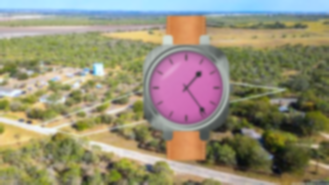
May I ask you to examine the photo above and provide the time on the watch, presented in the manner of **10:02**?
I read **1:24**
